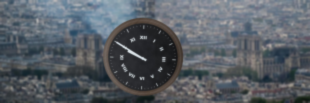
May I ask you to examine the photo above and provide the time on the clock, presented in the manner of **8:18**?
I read **9:50**
